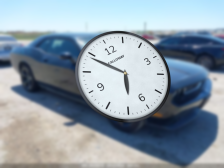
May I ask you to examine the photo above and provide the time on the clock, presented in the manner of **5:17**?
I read **6:54**
